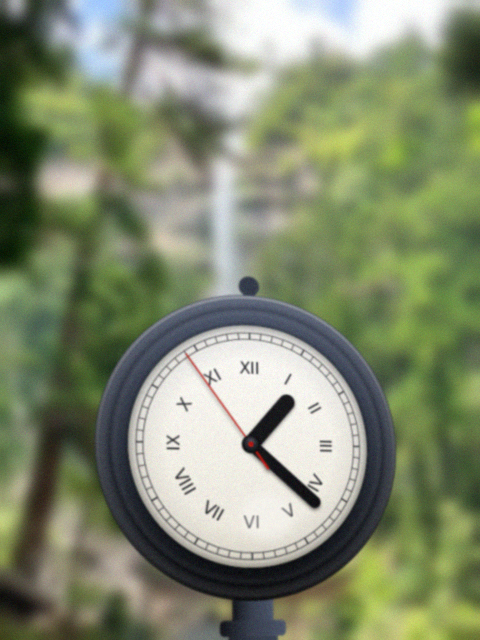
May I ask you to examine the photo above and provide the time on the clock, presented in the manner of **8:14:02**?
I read **1:21:54**
